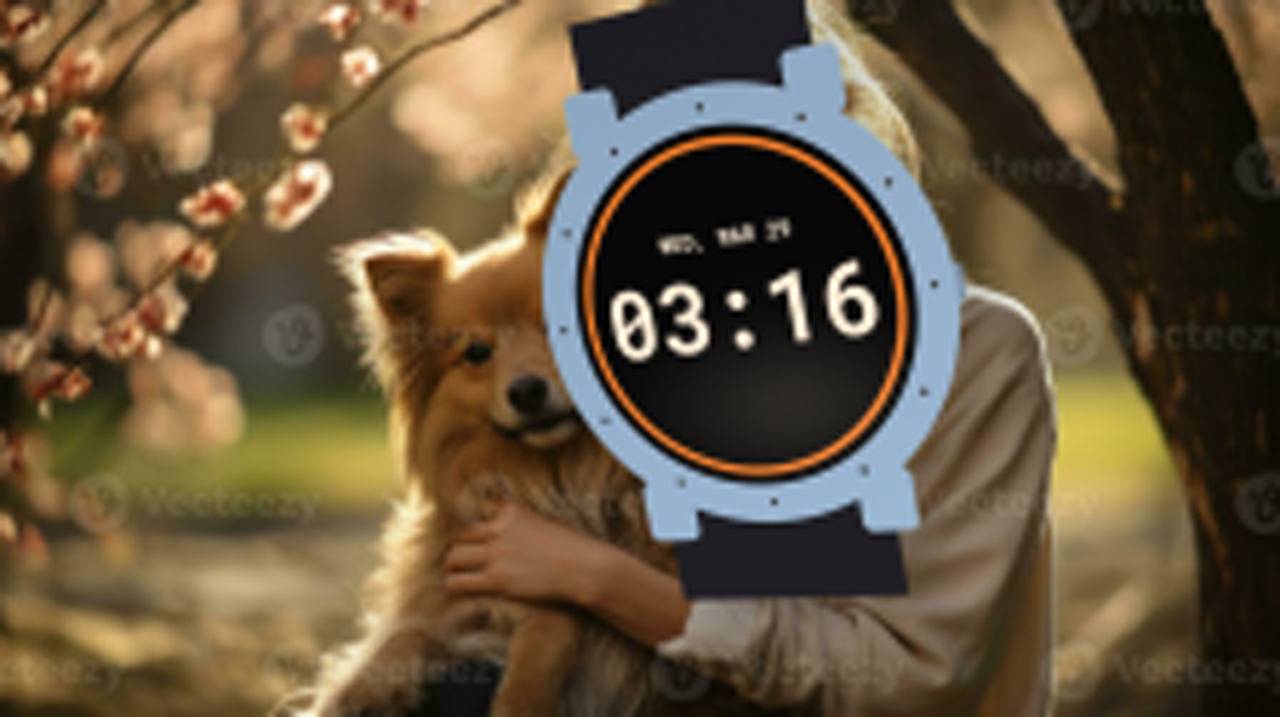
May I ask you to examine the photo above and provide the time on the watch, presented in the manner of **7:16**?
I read **3:16**
